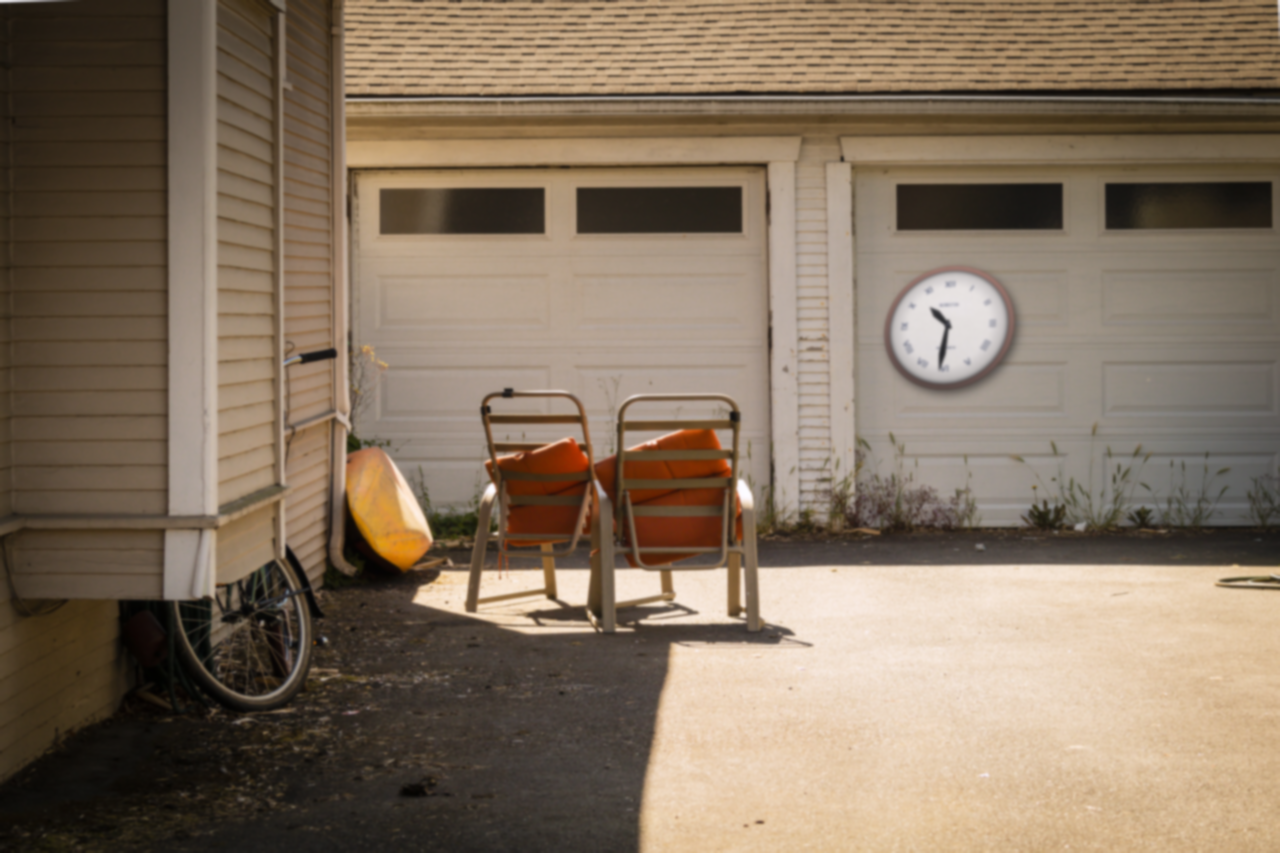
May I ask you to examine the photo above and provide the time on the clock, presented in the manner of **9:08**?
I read **10:31**
